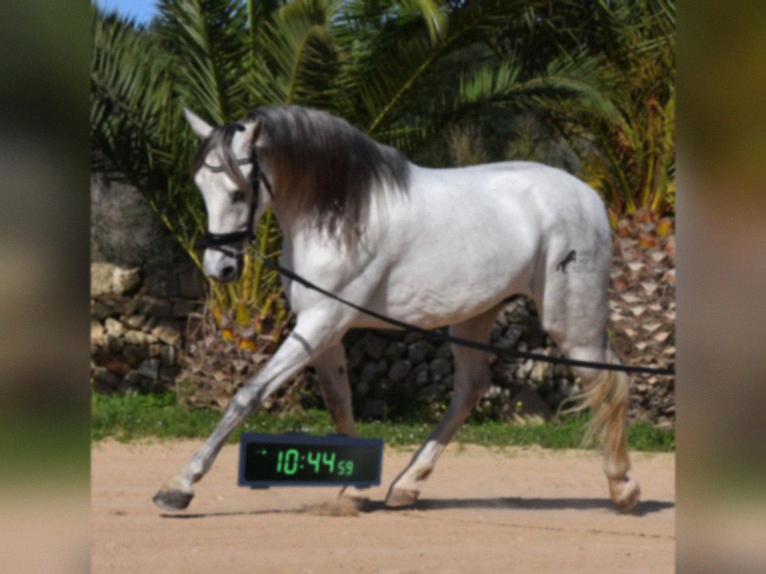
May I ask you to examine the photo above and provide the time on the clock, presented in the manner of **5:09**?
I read **10:44**
